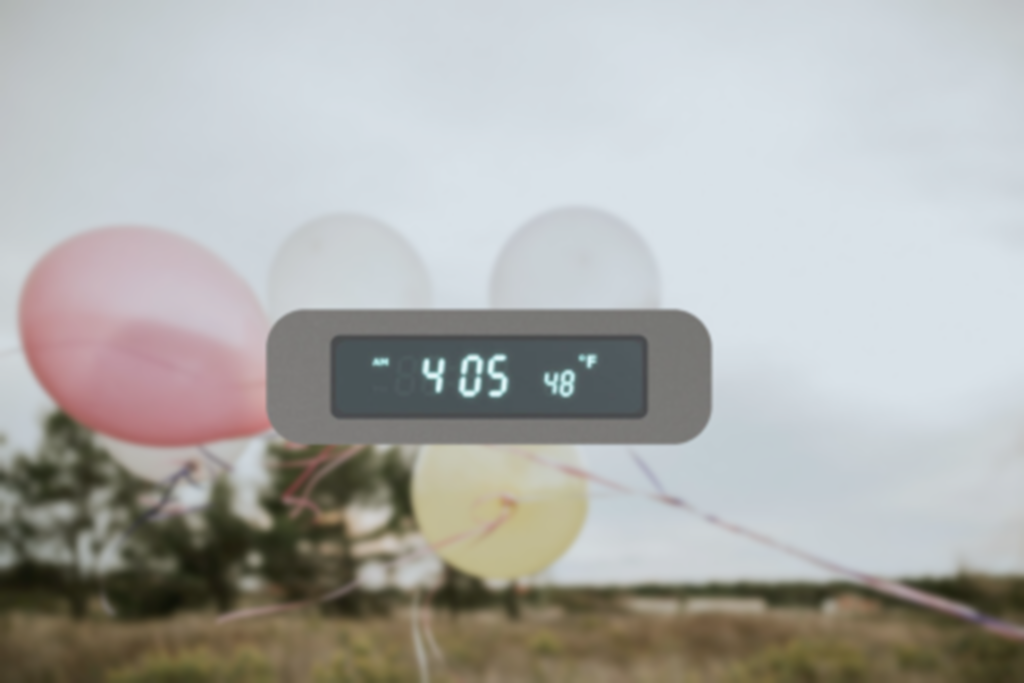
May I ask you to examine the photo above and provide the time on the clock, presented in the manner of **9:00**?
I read **4:05**
